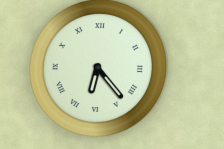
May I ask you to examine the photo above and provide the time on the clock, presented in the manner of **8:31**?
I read **6:23**
